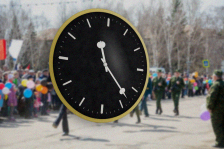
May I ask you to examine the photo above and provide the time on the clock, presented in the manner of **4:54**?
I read **11:23**
